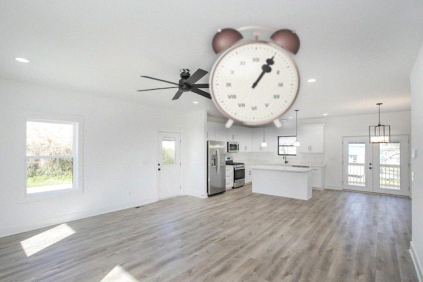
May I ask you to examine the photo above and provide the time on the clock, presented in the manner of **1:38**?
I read **1:05**
